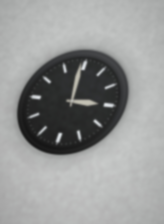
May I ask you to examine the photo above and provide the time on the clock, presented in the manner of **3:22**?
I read **2:59**
